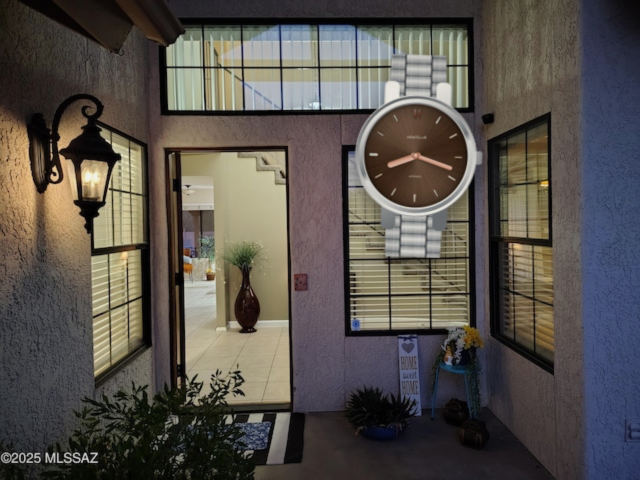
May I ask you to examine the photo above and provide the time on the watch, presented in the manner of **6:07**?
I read **8:18**
